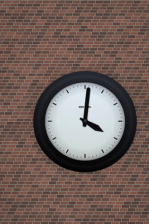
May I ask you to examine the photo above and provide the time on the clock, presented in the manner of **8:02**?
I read **4:01**
